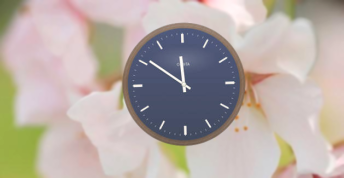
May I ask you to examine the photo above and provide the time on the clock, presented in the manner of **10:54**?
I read **11:51**
